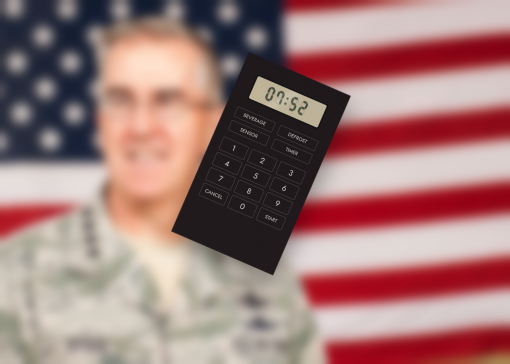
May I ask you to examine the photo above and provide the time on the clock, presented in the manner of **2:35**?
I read **7:52**
